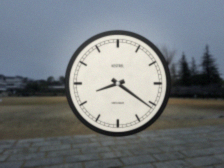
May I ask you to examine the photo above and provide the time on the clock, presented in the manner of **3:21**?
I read **8:21**
